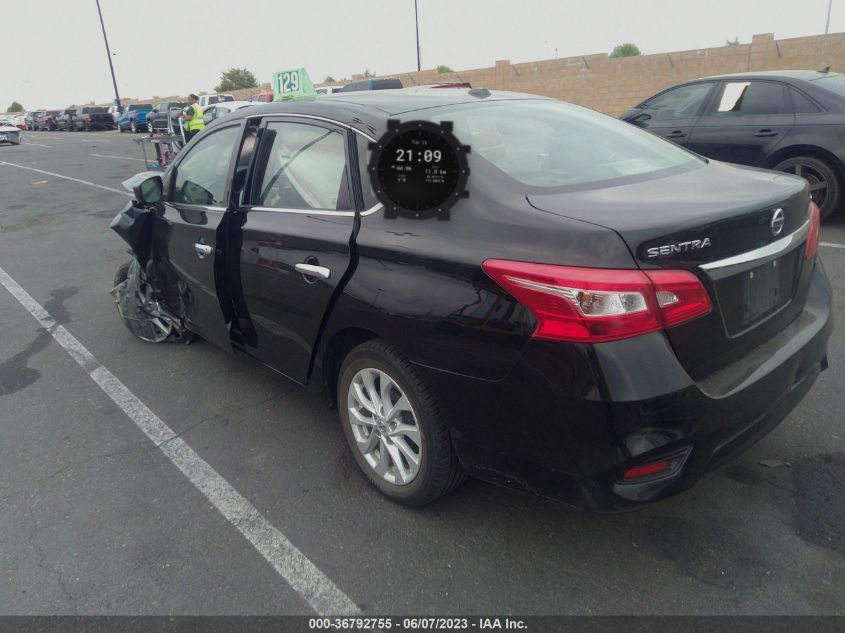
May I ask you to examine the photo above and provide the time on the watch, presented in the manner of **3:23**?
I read **21:09**
